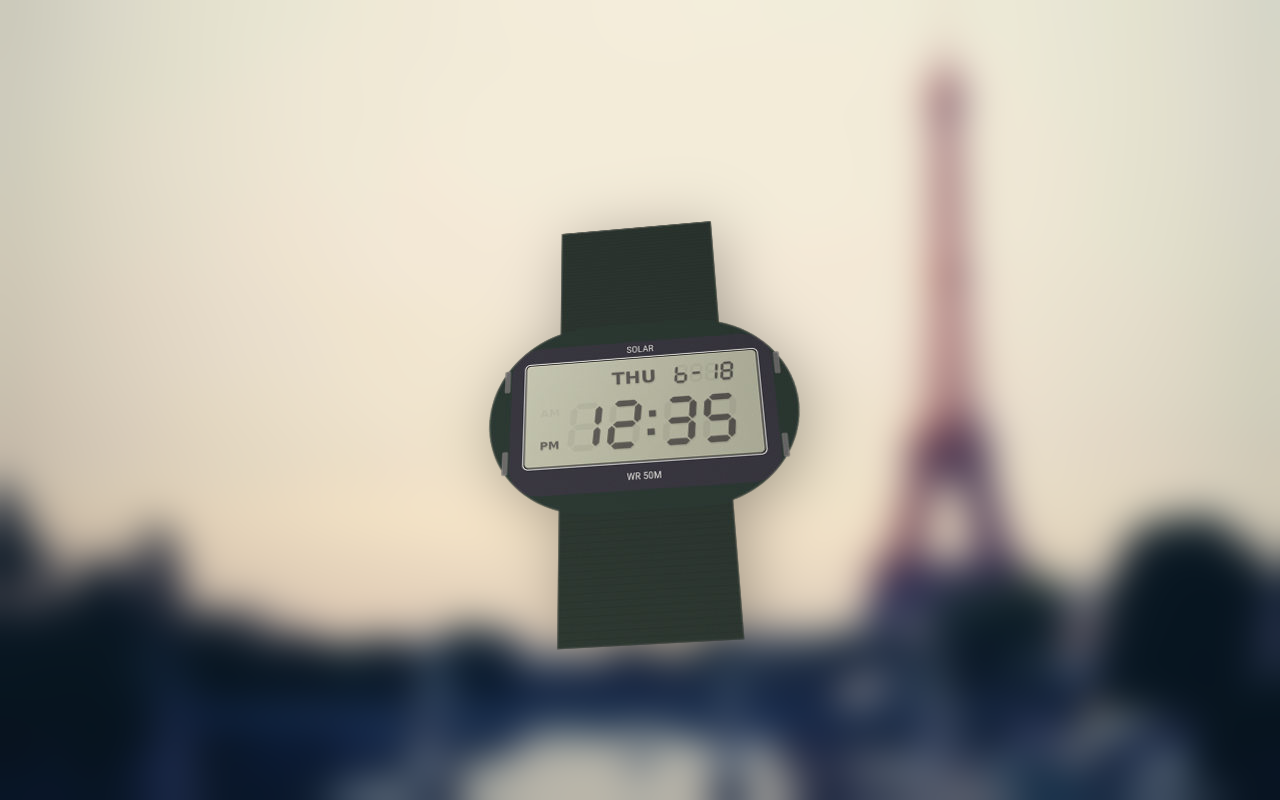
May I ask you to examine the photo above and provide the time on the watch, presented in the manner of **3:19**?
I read **12:35**
